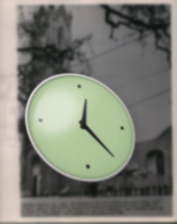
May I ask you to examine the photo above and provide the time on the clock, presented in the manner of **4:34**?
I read **12:23**
